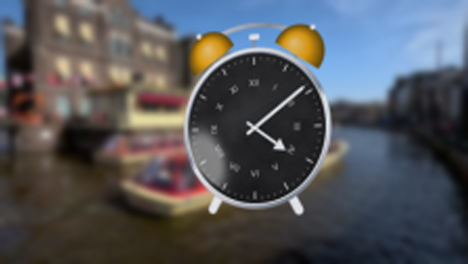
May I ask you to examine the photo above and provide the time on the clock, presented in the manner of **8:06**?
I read **4:09**
